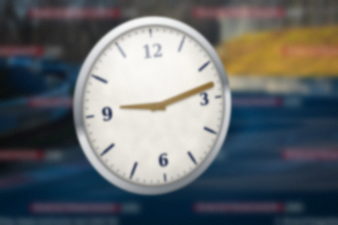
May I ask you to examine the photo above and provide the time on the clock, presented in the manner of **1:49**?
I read **9:13**
